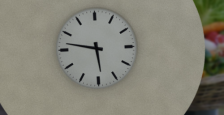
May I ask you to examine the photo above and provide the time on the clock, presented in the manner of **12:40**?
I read **5:47**
